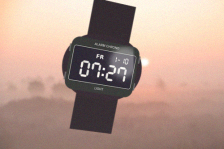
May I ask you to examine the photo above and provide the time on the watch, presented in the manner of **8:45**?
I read **7:27**
